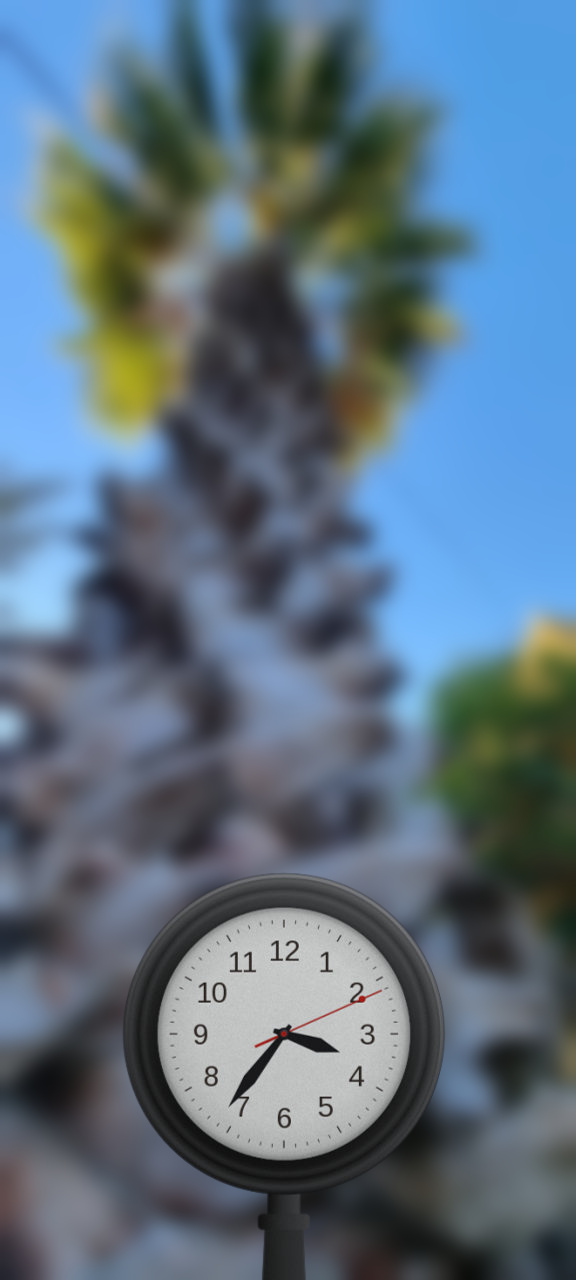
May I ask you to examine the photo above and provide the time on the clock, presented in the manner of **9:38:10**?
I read **3:36:11**
